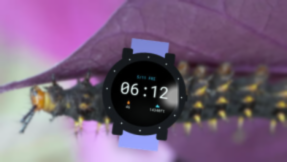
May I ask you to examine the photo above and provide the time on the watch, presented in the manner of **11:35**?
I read **6:12**
